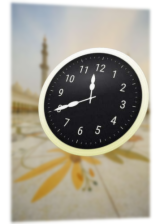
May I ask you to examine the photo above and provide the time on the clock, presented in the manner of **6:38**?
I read **11:40**
